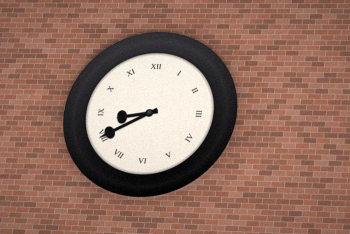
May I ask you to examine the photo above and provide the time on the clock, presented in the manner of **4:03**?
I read **8:40**
